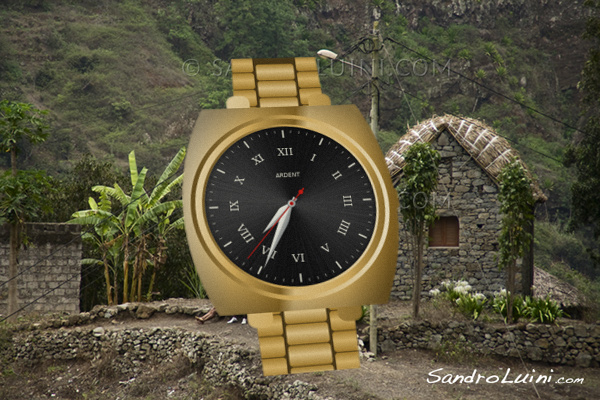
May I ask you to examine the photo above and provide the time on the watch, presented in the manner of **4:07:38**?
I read **7:34:37**
